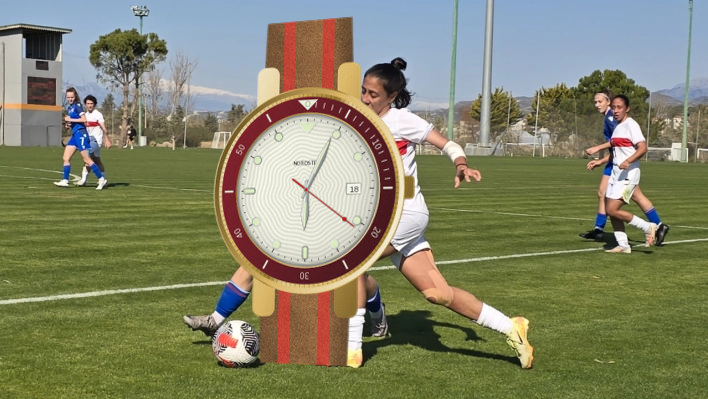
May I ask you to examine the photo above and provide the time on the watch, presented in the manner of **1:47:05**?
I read **6:04:21**
